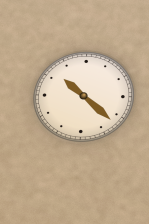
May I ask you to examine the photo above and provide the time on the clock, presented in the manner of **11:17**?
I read **10:22**
